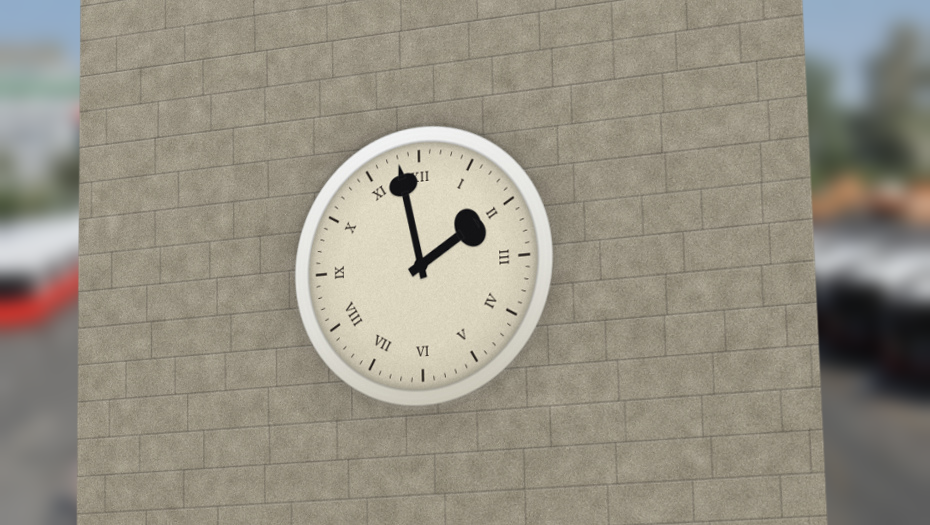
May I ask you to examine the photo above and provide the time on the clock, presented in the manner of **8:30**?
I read **1:58**
